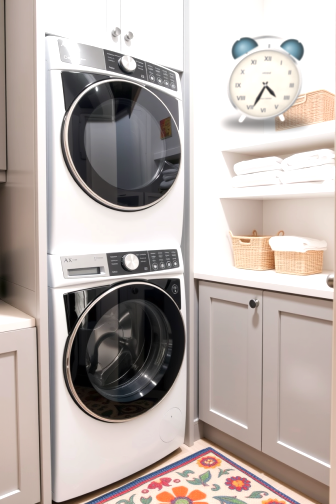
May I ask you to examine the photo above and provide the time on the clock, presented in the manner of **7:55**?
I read **4:34**
